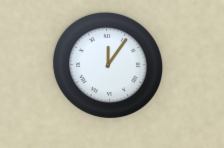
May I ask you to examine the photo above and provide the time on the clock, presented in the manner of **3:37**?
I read **12:06**
